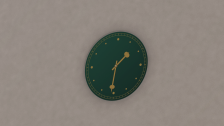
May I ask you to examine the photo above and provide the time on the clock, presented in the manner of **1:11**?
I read **1:31**
